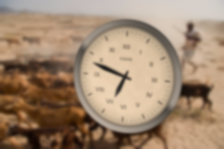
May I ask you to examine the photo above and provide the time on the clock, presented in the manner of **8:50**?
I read **6:48**
